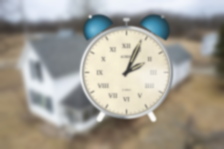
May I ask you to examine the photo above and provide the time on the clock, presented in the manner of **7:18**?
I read **2:04**
